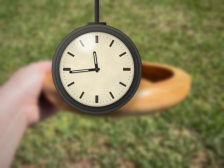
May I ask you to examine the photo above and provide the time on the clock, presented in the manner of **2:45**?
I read **11:44**
